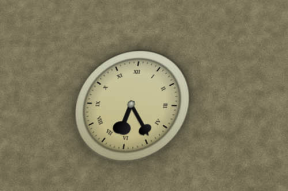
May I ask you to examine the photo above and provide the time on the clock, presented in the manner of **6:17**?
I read **6:24**
